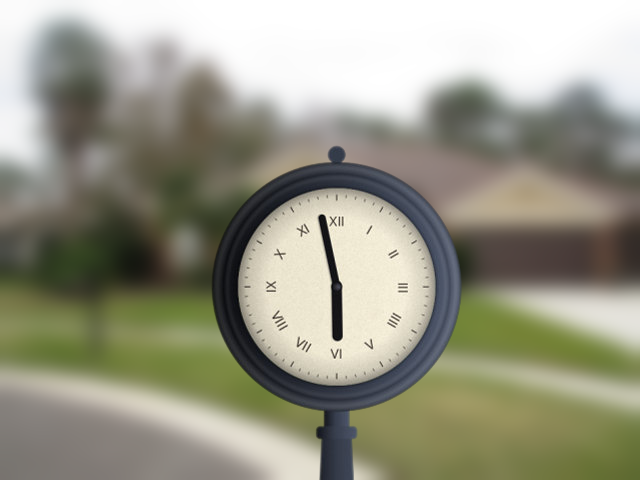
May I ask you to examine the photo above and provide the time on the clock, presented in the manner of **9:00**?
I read **5:58**
